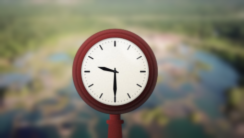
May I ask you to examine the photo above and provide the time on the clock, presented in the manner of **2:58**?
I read **9:30**
